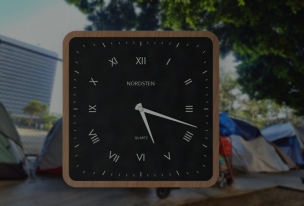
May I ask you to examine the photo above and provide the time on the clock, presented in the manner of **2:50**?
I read **5:18**
